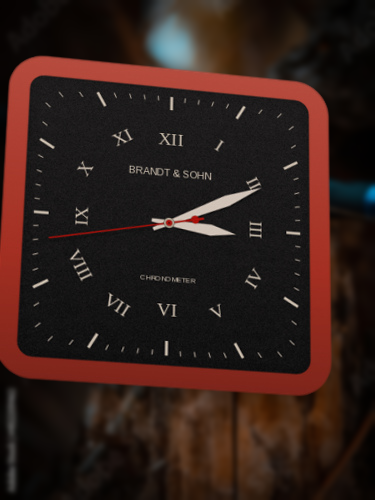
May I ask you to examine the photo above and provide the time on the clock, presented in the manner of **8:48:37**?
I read **3:10:43**
